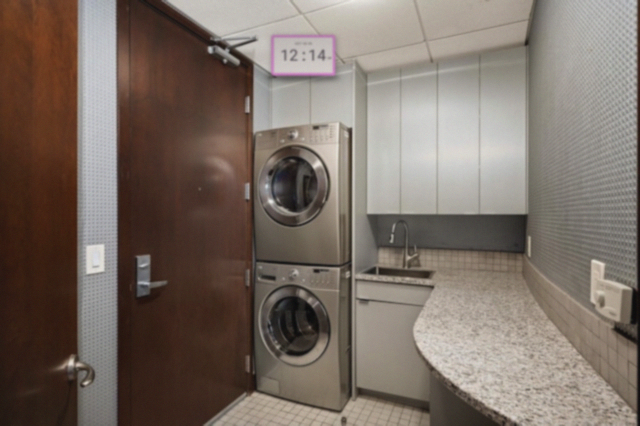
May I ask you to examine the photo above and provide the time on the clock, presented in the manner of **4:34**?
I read **12:14**
